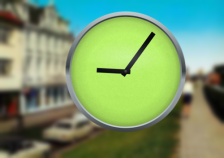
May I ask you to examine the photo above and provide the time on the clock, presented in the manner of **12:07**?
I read **9:06**
